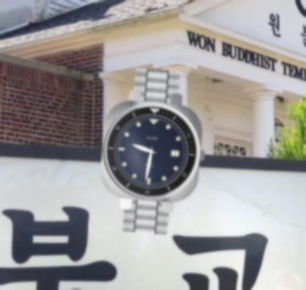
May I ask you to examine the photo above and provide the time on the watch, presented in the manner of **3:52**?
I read **9:31**
